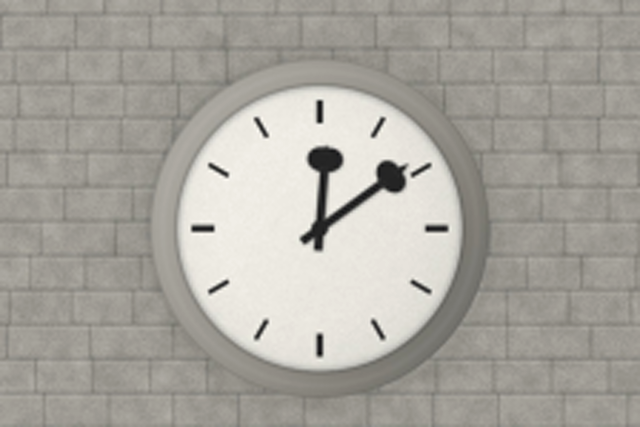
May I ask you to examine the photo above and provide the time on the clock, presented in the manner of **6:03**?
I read **12:09**
